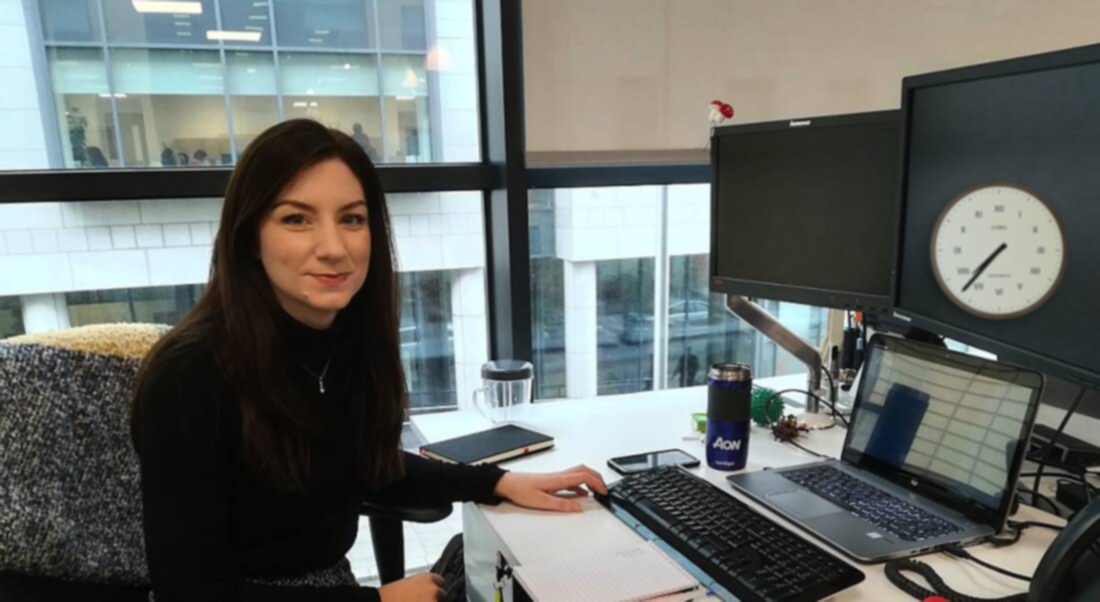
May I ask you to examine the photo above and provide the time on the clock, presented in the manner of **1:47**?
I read **7:37**
